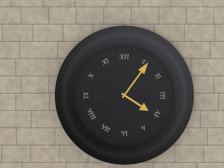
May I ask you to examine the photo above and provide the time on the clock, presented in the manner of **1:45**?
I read **4:06**
